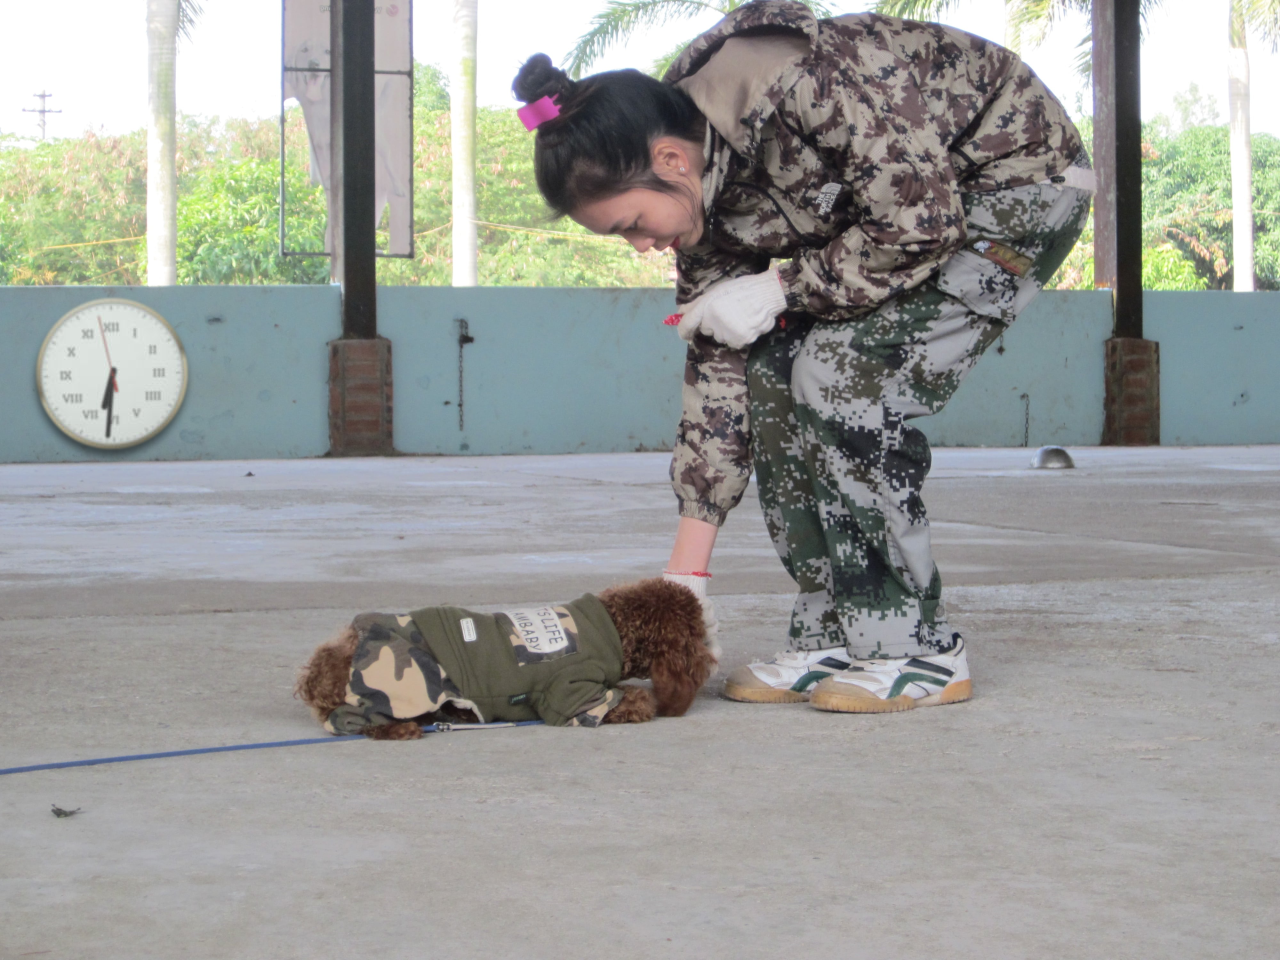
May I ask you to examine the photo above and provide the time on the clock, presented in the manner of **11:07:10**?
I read **6:30:58**
